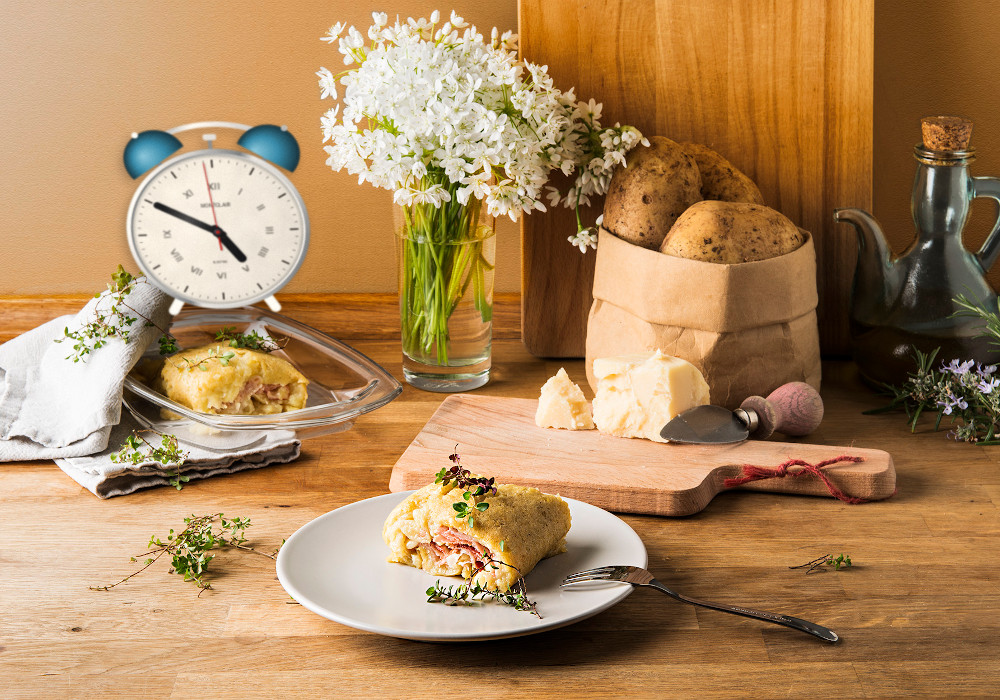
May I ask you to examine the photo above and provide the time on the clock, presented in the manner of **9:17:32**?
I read **4:49:59**
